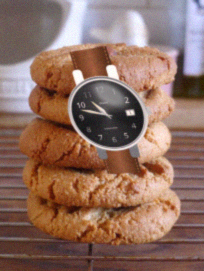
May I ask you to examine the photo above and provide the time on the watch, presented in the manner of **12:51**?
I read **10:48**
